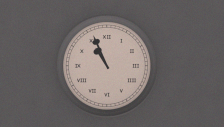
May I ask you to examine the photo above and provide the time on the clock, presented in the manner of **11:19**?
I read **10:56**
